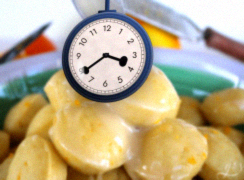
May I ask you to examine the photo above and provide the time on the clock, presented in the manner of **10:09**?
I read **3:39**
